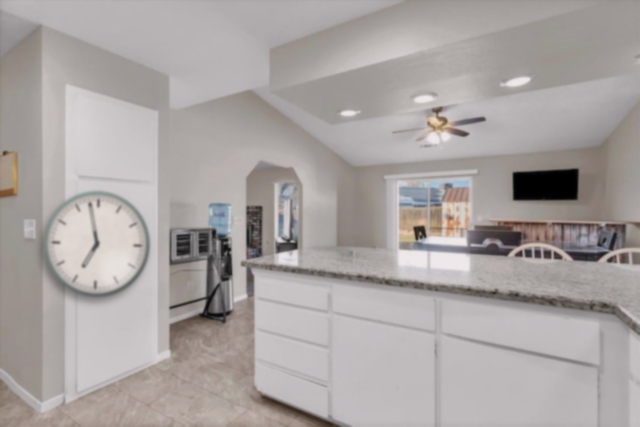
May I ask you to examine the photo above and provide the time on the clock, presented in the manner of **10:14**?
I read **6:58**
